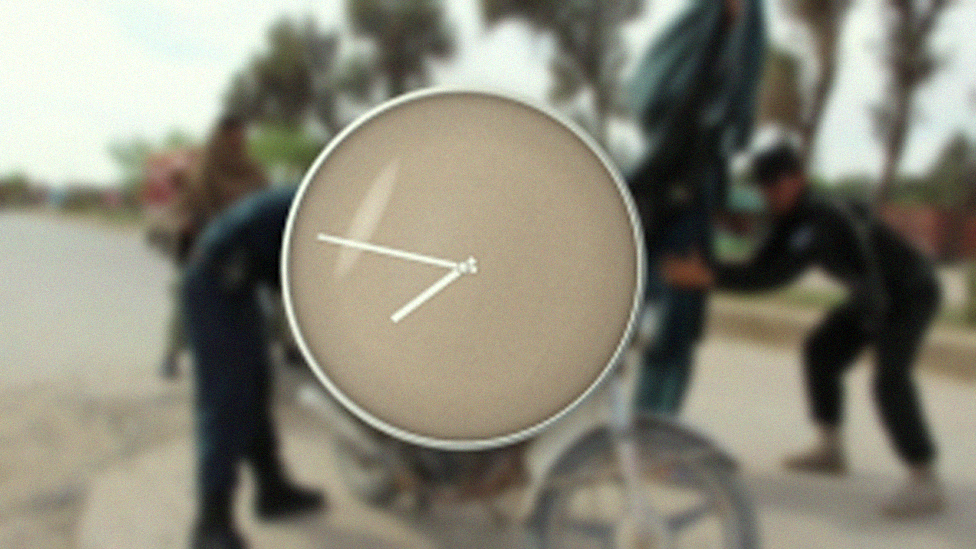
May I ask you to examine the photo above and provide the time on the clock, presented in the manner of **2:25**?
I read **7:47**
